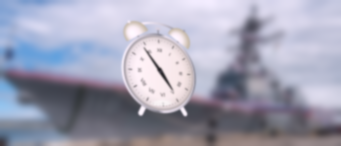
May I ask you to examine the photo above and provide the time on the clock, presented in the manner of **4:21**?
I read **4:54**
